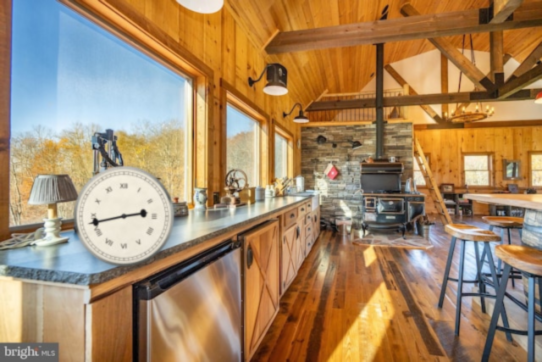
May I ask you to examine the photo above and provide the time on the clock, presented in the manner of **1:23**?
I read **2:43**
